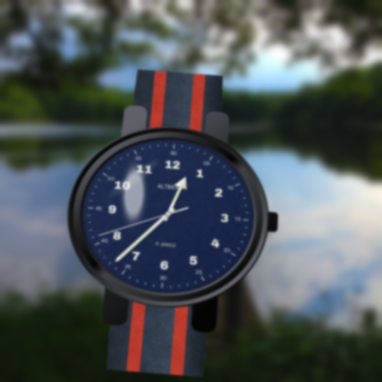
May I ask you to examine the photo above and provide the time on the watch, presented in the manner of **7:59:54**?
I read **12:36:41**
